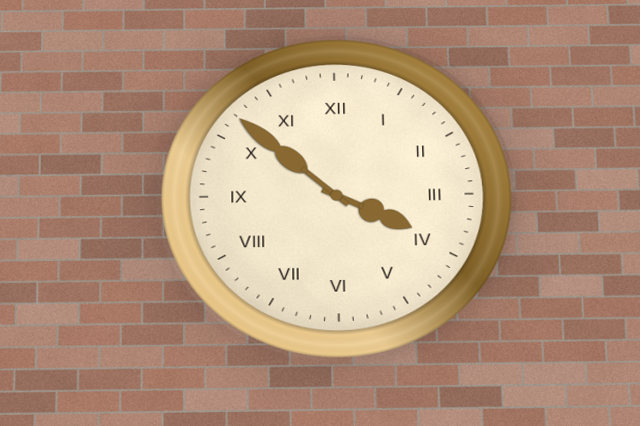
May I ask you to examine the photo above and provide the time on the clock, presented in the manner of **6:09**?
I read **3:52**
